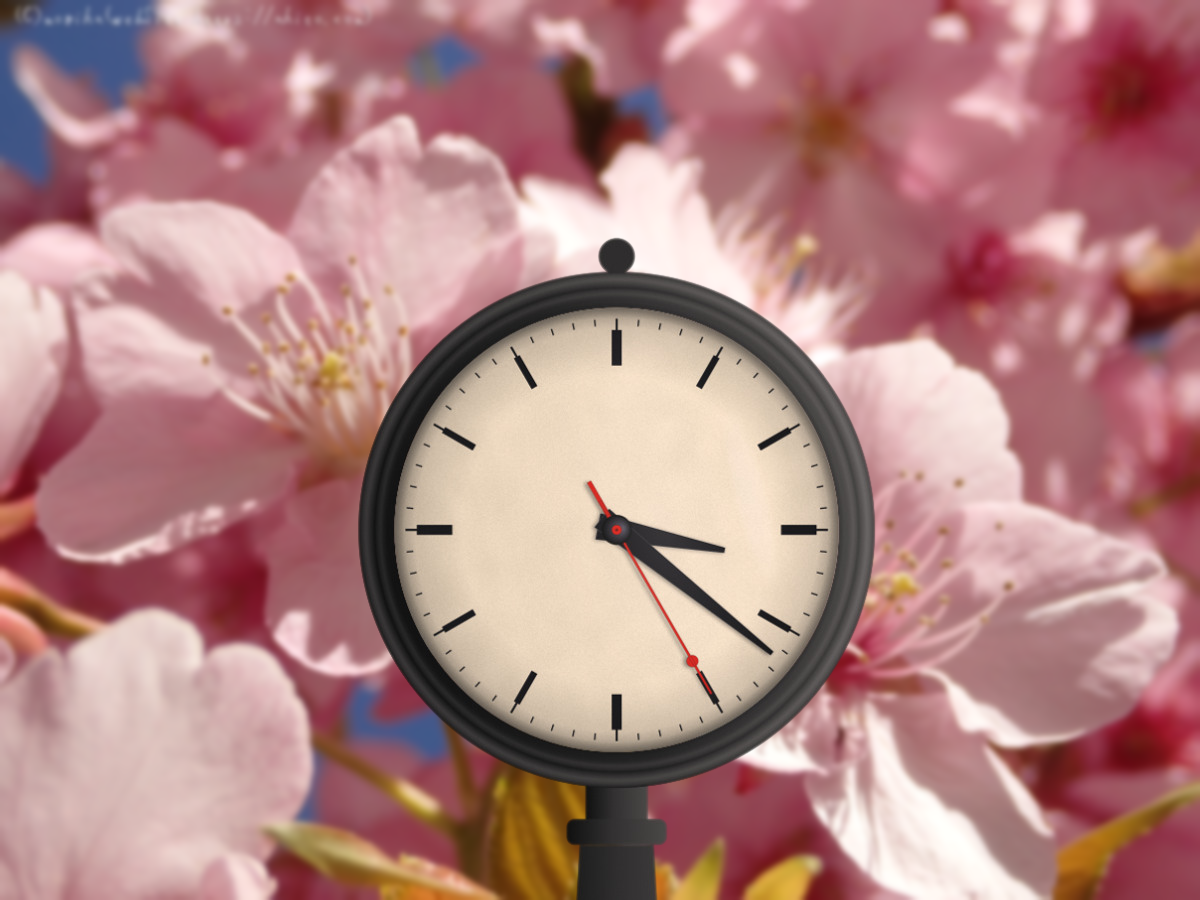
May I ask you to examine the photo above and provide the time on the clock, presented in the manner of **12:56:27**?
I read **3:21:25**
